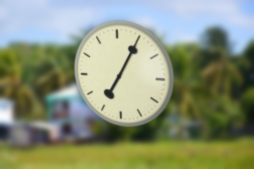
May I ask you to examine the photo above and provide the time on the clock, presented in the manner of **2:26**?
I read **7:05**
